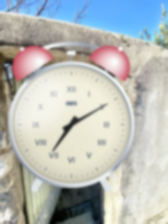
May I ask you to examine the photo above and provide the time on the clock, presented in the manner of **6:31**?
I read **7:10**
